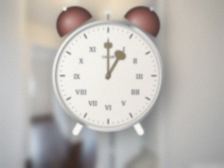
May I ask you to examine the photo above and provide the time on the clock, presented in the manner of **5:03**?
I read **1:00**
